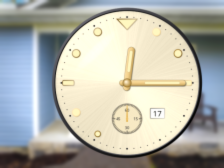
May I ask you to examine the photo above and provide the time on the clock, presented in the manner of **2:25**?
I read **12:15**
